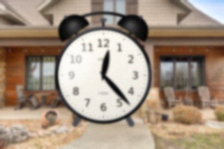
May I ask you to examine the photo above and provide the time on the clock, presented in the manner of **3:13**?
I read **12:23**
